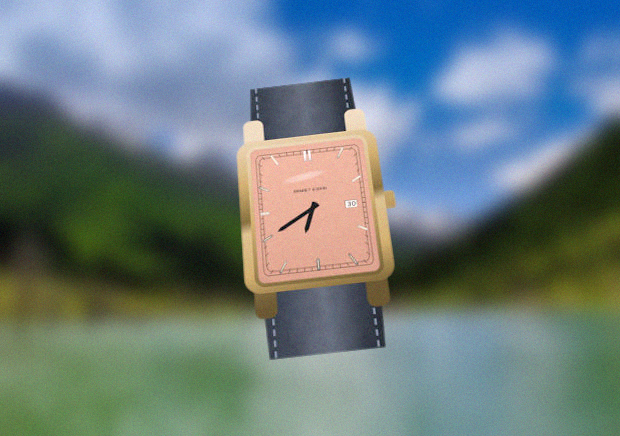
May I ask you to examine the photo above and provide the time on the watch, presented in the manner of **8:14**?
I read **6:40**
